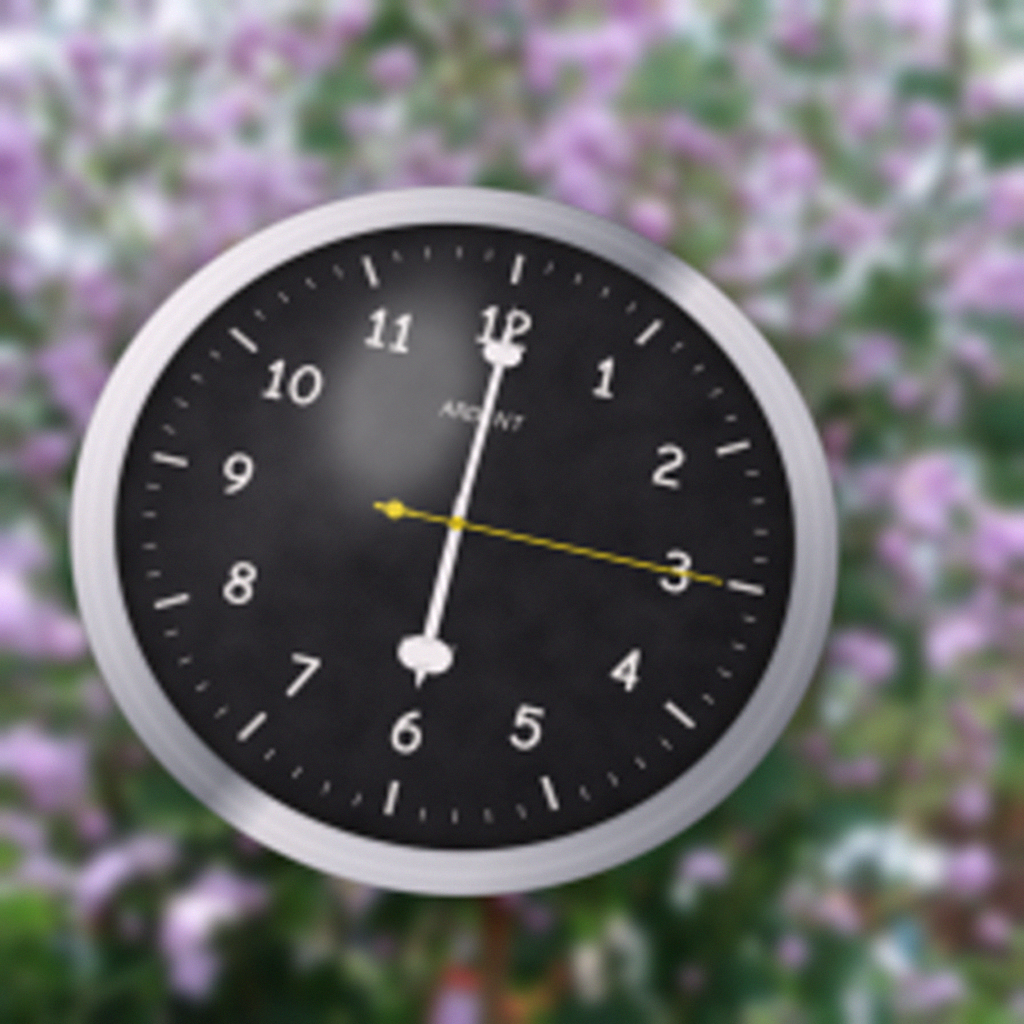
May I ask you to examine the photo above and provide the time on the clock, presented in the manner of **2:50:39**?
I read **6:00:15**
